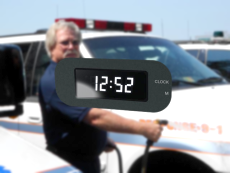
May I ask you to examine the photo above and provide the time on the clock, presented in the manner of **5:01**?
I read **12:52**
